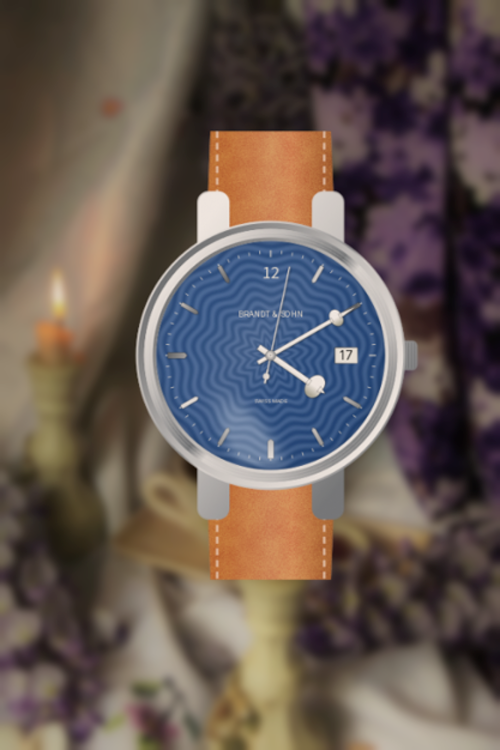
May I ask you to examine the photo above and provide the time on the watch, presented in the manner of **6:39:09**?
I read **4:10:02**
